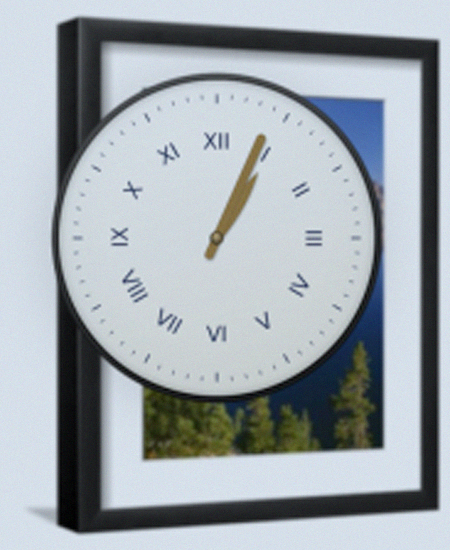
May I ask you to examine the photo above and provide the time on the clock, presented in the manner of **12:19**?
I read **1:04**
